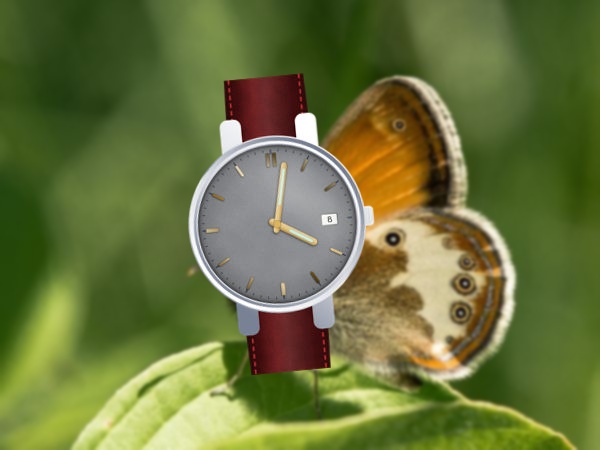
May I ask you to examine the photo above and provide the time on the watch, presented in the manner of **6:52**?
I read **4:02**
